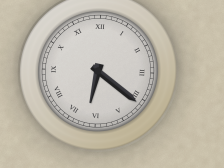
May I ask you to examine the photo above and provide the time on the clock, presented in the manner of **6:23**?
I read **6:21**
